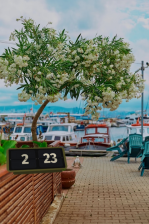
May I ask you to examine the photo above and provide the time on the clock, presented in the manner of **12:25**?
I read **2:23**
